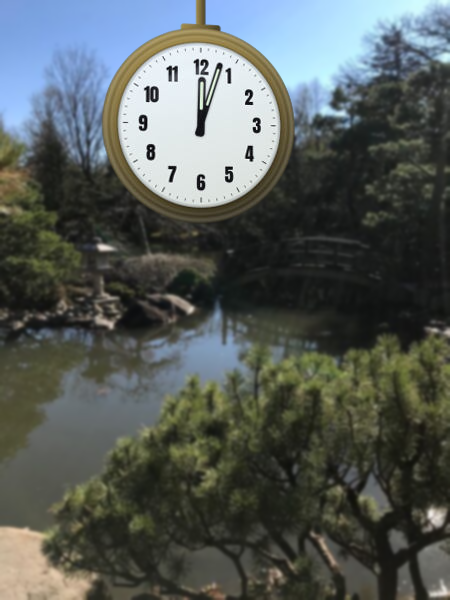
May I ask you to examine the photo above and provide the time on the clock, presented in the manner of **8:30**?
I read **12:03**
